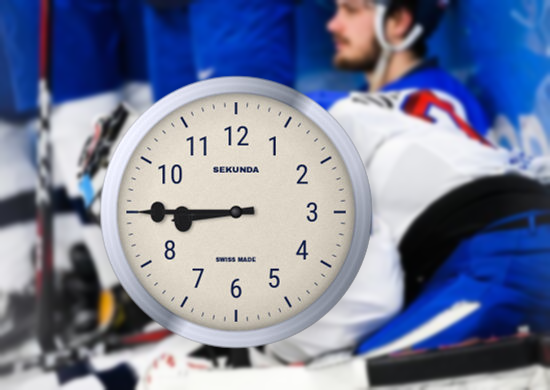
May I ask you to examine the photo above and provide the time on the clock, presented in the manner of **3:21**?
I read **8:45**
